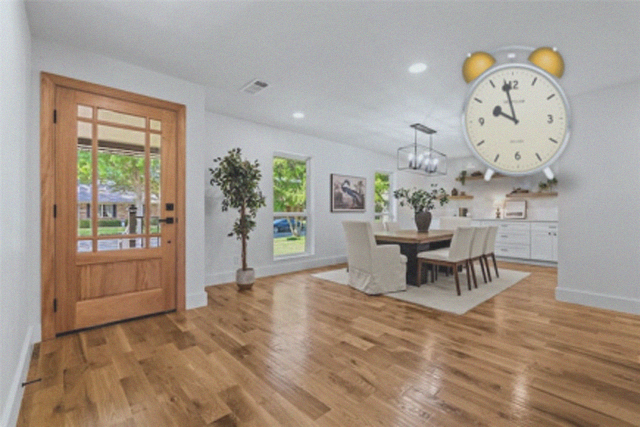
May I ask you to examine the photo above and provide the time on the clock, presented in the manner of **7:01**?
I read **9:58**
